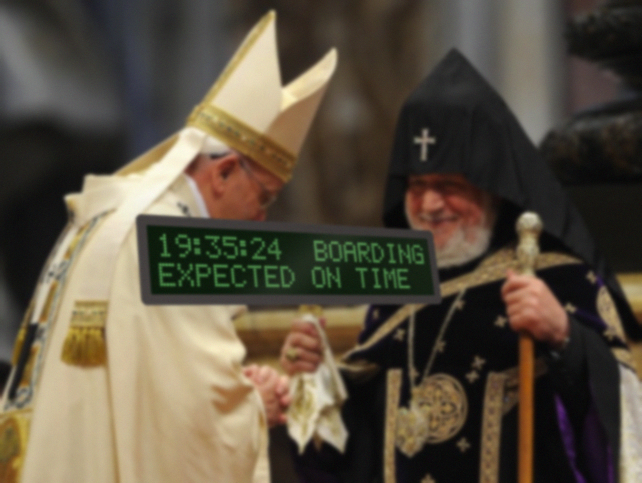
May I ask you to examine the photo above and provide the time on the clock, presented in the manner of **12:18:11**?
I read **19:35:24**
